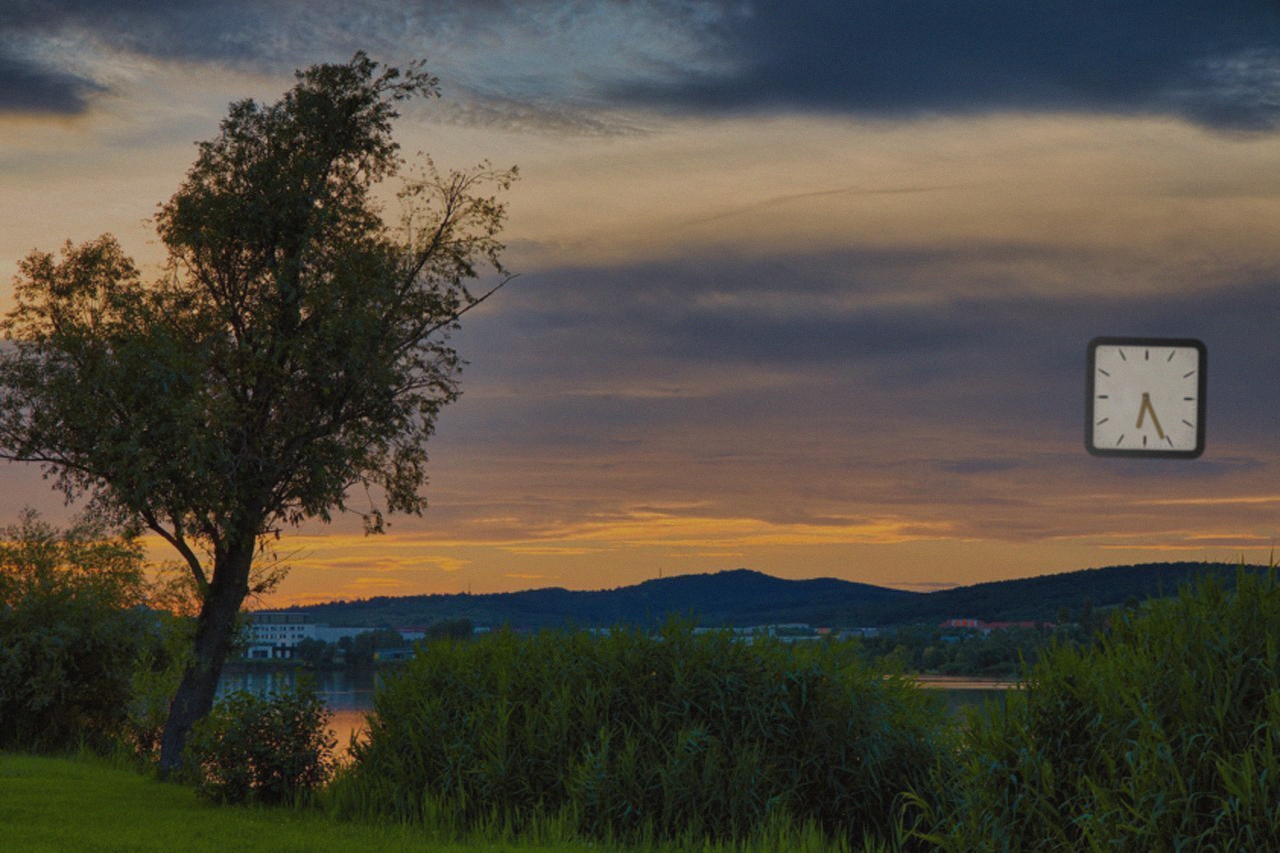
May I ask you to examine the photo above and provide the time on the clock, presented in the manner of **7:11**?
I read **6:26**
